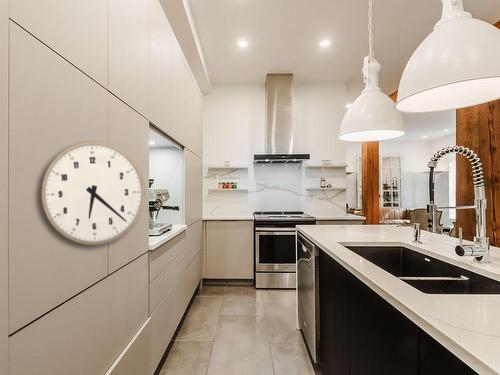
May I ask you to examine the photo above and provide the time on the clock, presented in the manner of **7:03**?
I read **6:22**
